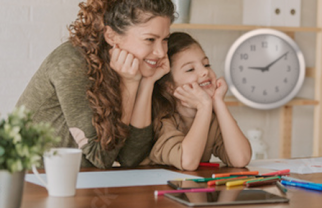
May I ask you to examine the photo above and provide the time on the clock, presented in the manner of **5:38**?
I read **9:09**
